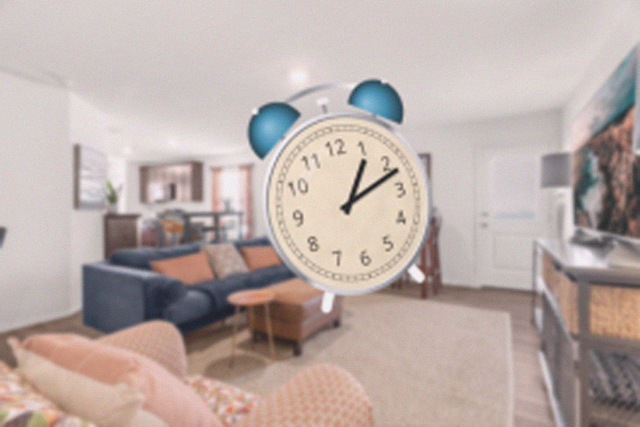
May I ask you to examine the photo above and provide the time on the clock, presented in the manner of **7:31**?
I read **1:12**
